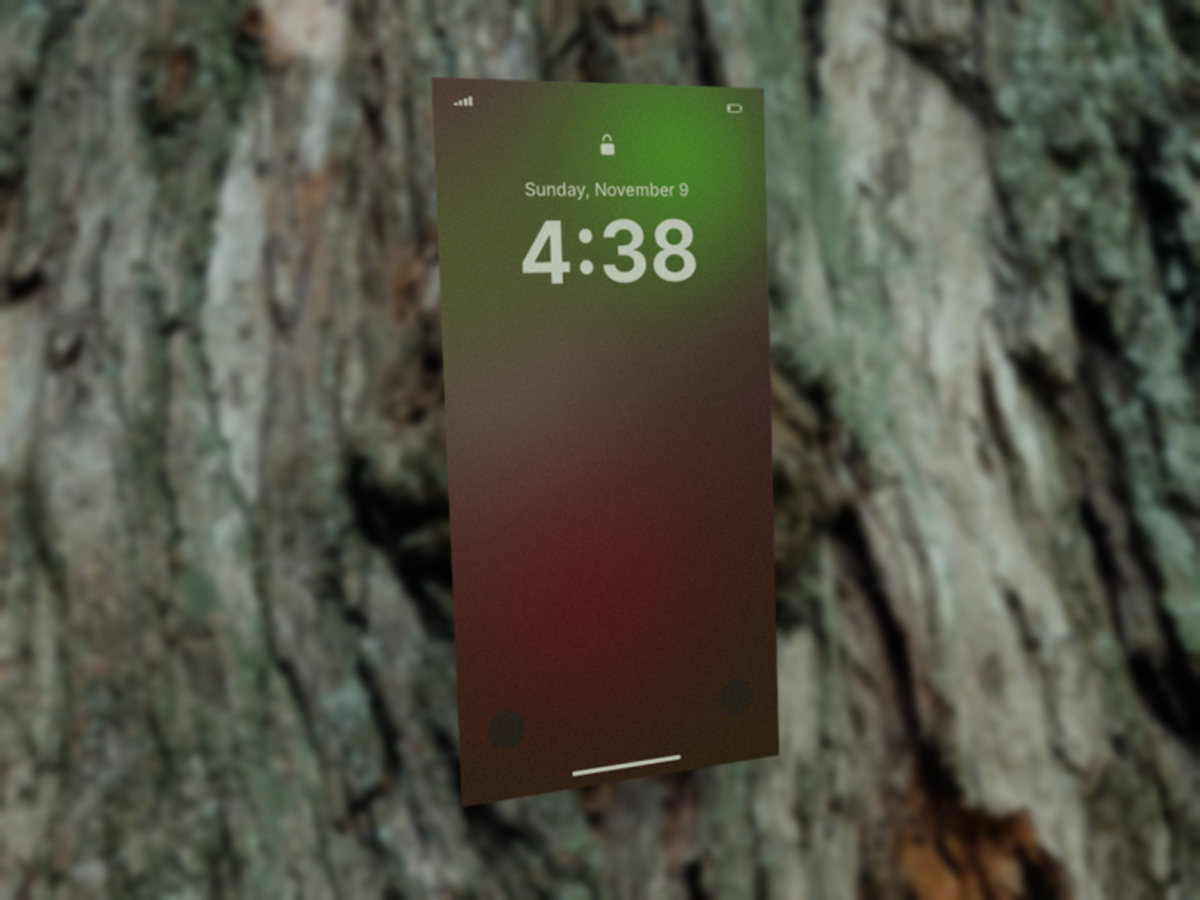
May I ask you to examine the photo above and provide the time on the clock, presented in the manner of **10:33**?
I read **4:38**
